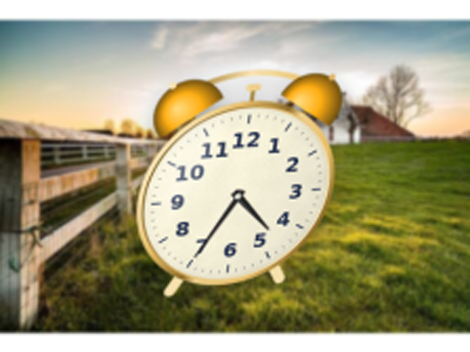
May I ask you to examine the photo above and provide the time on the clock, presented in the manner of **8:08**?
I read **4:35**
